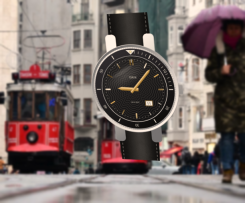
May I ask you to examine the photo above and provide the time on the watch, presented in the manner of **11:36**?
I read **9:07**
